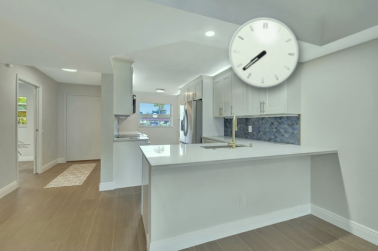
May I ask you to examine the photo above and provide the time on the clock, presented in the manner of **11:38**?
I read **7:38**
